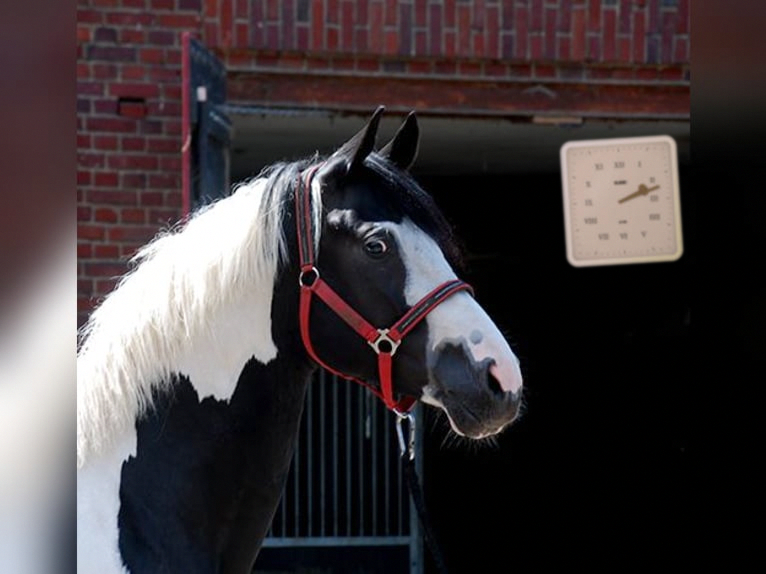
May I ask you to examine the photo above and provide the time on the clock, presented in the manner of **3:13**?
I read **2:12**
